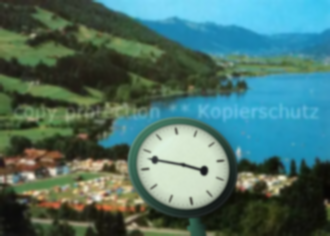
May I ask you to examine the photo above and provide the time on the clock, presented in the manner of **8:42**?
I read **3:48**
